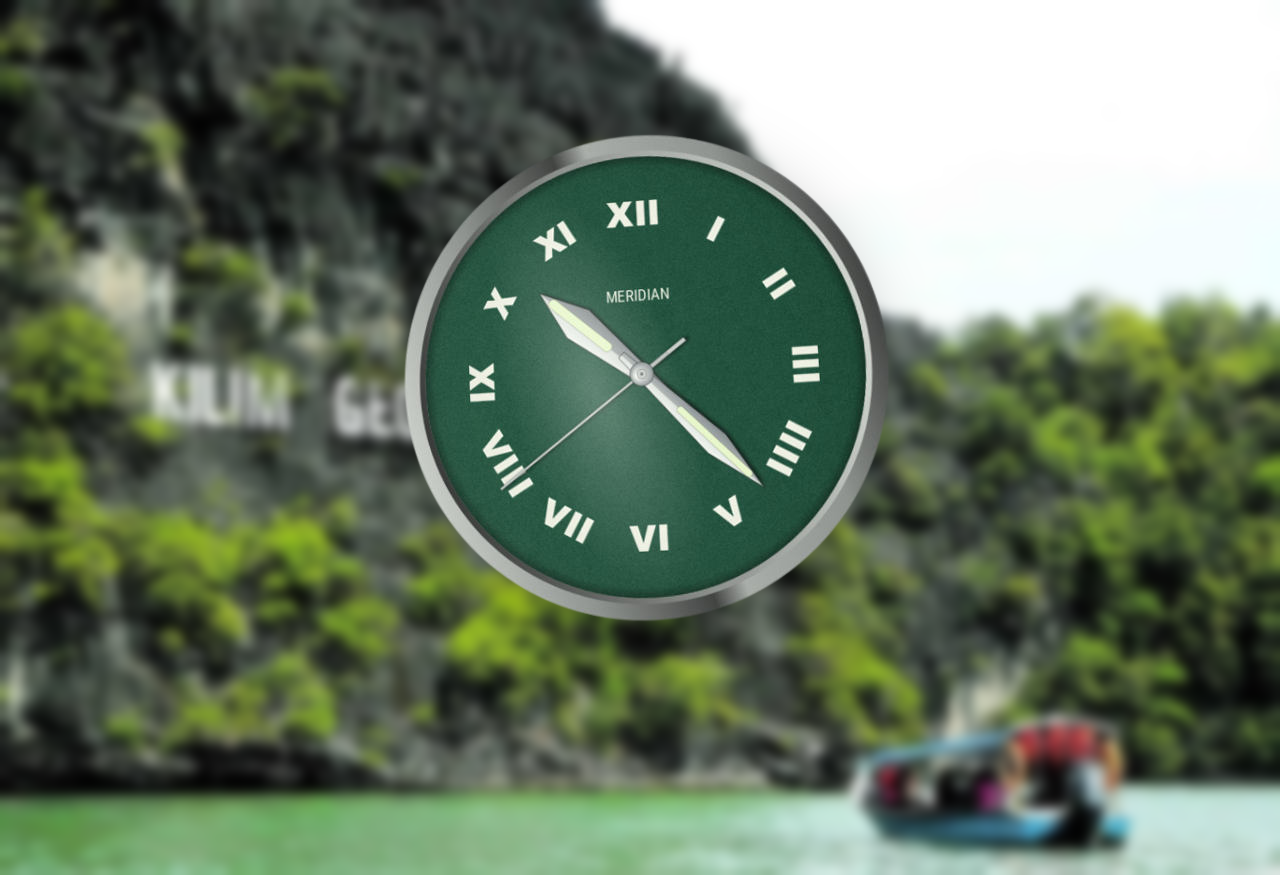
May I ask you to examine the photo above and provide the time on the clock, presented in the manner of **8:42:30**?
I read **10:22:39**
